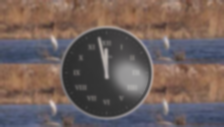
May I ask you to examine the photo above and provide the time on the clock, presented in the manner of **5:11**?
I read **11:58**
